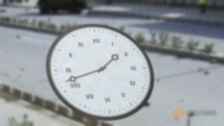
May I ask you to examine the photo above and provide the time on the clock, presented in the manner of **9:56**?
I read **1:42**
